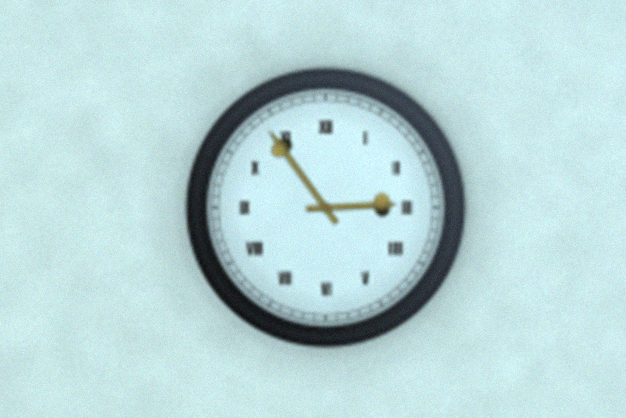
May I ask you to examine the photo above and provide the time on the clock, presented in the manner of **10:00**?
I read **2:54**
